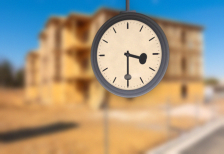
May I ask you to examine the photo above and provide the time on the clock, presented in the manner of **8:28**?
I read **3:30**
